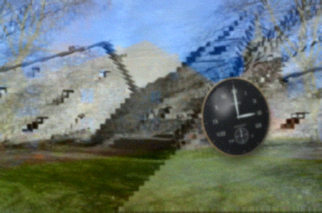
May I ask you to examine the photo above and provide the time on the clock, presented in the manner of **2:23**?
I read **3:00**
